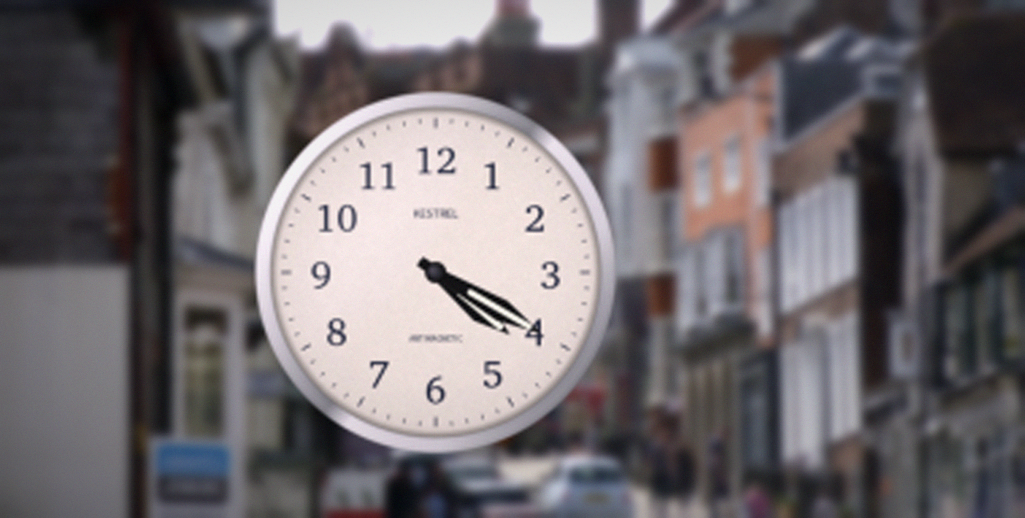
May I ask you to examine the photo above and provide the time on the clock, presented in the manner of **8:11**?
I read **4:20**
